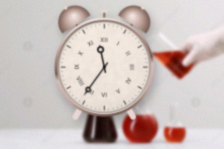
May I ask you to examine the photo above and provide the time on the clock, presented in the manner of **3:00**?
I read **11:36**
